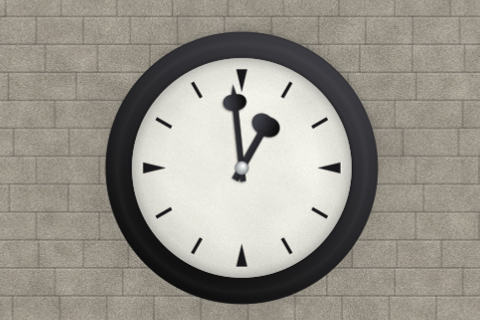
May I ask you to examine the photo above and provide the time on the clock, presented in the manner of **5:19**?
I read **12:59**
